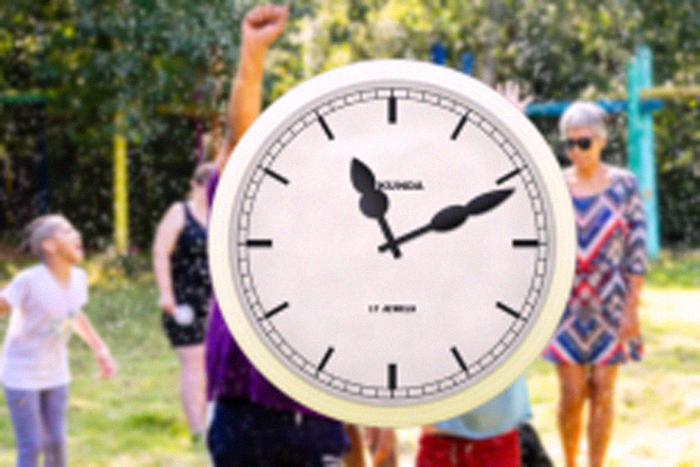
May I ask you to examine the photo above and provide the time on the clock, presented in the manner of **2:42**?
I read **11:11**
